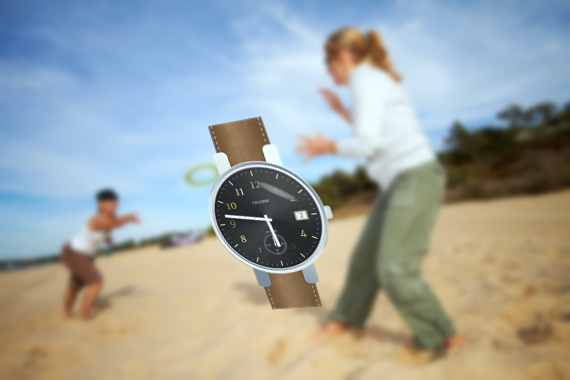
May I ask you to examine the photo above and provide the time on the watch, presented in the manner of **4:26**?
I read **5:47**
